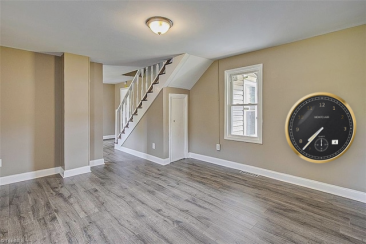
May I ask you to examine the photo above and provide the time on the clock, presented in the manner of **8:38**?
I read **7:37**
